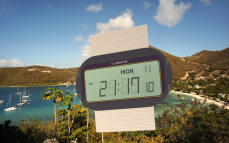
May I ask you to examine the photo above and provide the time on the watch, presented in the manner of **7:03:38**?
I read **21:17:10**
